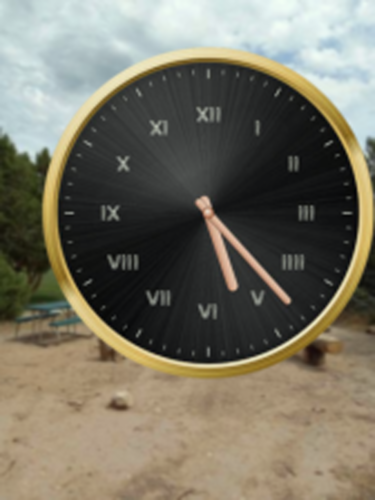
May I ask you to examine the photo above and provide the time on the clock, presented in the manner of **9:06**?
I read **5:23**
